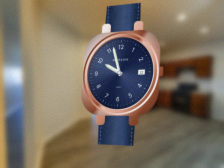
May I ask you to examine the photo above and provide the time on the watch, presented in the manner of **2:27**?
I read **9:57**
